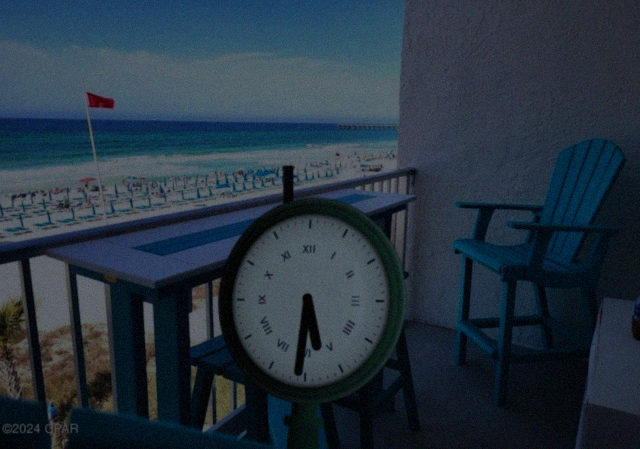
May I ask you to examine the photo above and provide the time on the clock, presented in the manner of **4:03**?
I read **5:31**
